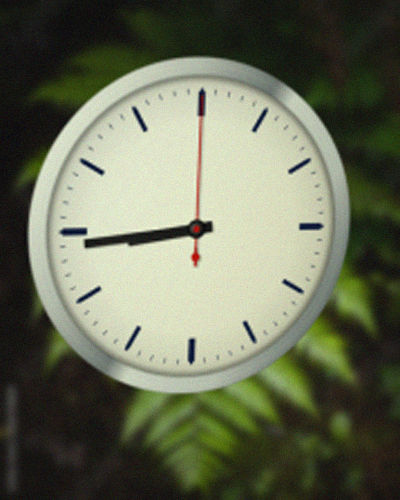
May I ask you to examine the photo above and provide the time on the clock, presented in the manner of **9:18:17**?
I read **8:44:00**
